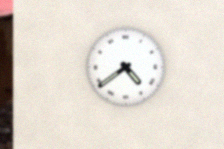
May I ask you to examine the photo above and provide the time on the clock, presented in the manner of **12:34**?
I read **4:39**
